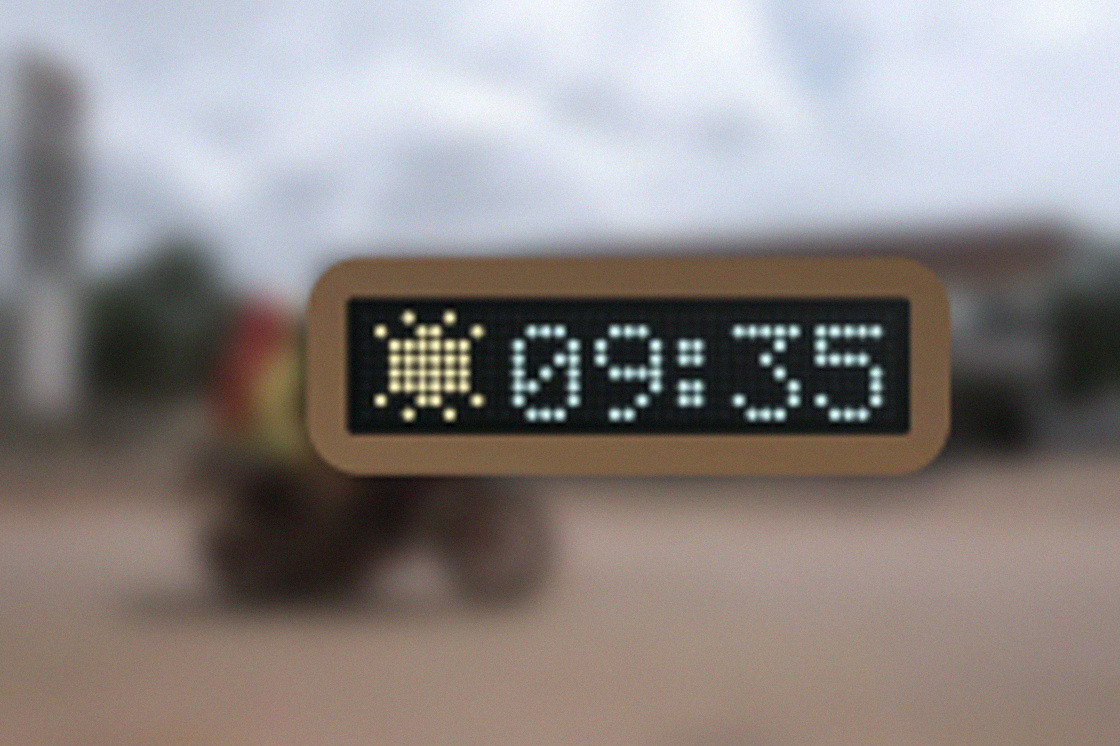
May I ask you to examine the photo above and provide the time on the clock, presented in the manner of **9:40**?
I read **9:35**
